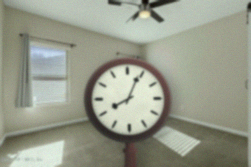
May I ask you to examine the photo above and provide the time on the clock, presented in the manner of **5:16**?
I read **8:04**
